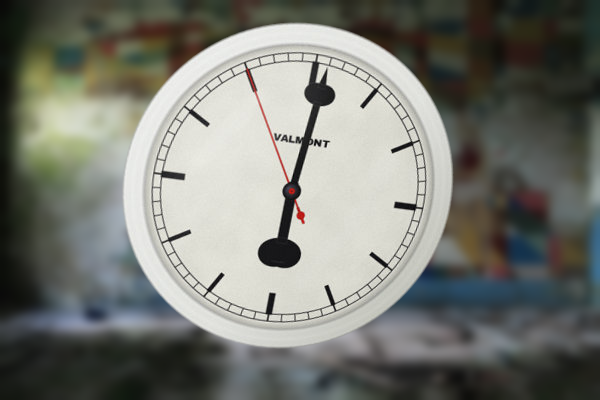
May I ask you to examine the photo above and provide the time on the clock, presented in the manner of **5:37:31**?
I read **6:00:55**
